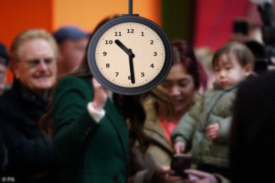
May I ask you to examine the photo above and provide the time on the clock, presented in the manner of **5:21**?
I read **10:29**
